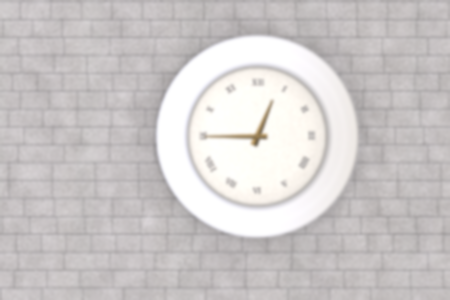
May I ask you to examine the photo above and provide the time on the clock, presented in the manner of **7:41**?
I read **12:45**
